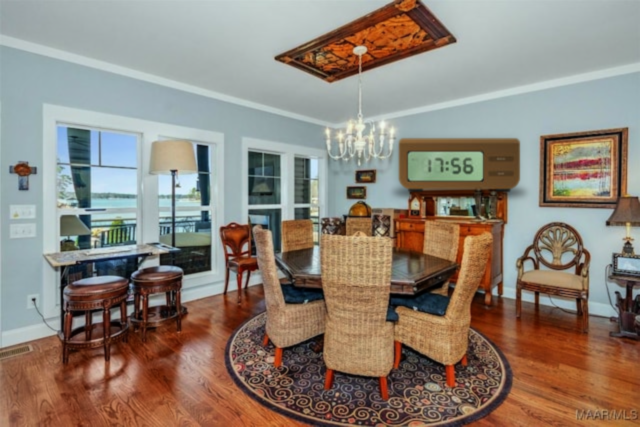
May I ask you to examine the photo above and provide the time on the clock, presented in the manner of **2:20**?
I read **17:56**
